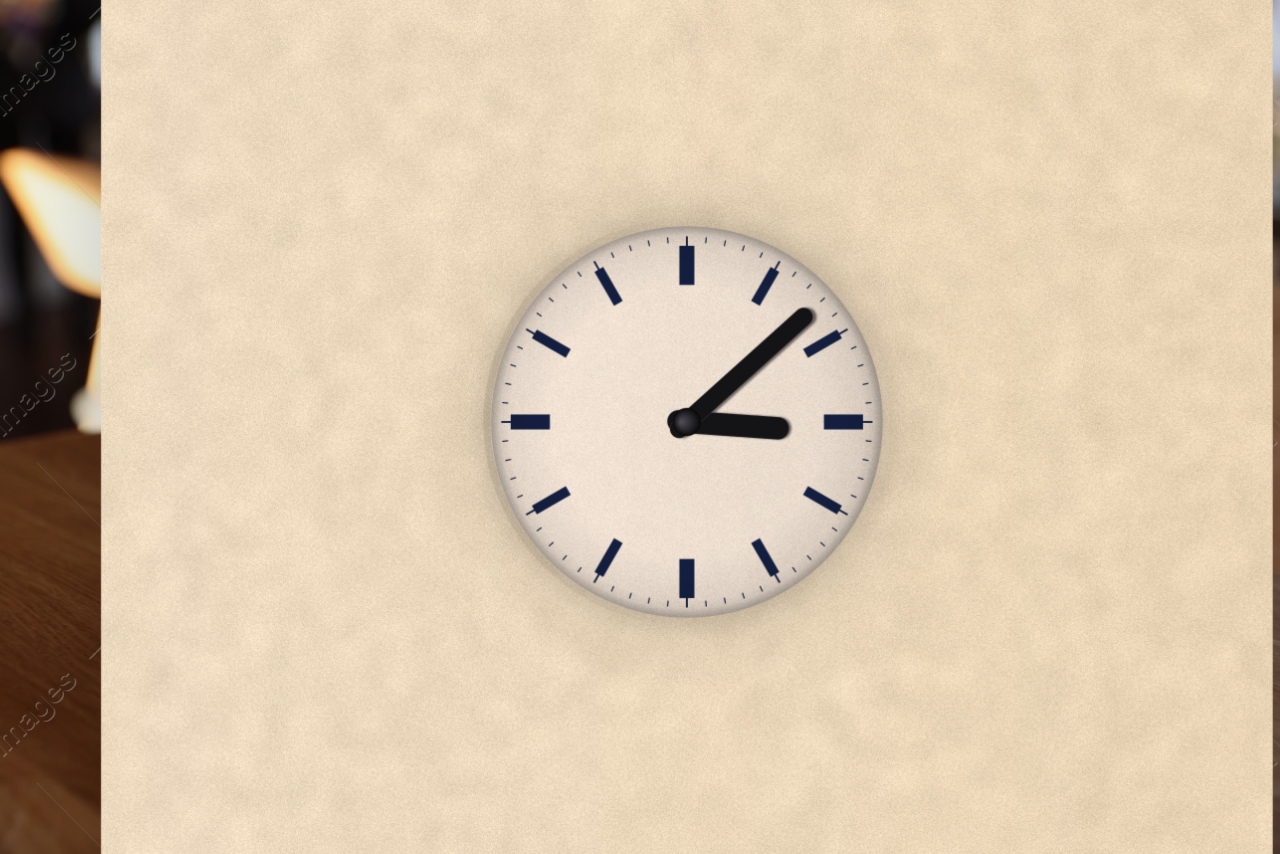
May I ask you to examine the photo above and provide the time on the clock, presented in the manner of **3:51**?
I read **3:08**
